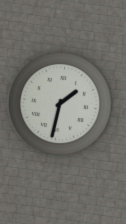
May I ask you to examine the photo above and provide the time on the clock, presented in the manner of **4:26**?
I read **1:31**
